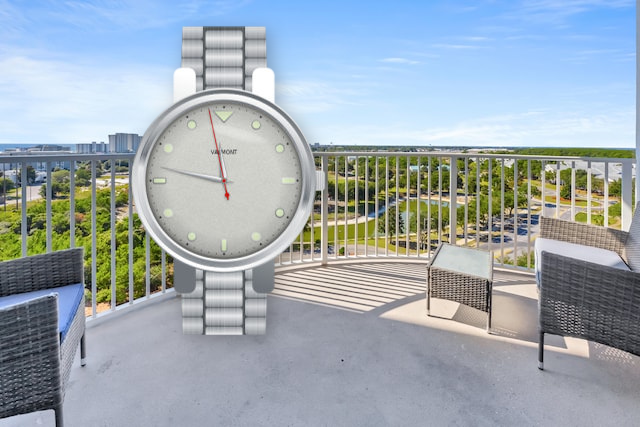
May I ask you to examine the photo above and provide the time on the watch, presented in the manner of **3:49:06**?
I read **11:46:58**
